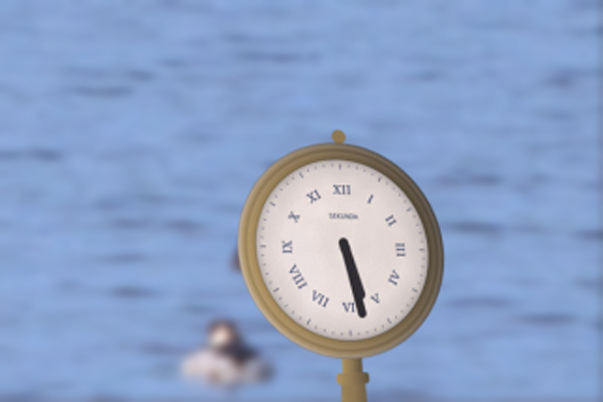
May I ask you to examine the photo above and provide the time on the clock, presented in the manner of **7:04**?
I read **5:28**
